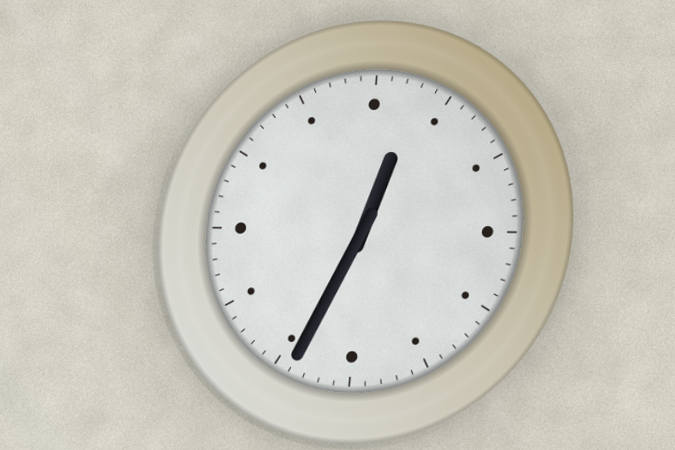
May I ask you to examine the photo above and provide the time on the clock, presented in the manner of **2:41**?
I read **12:34**
